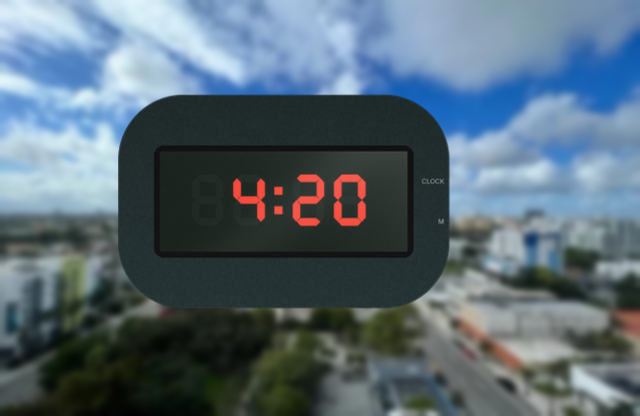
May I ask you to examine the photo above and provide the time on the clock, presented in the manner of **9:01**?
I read **4:20**
